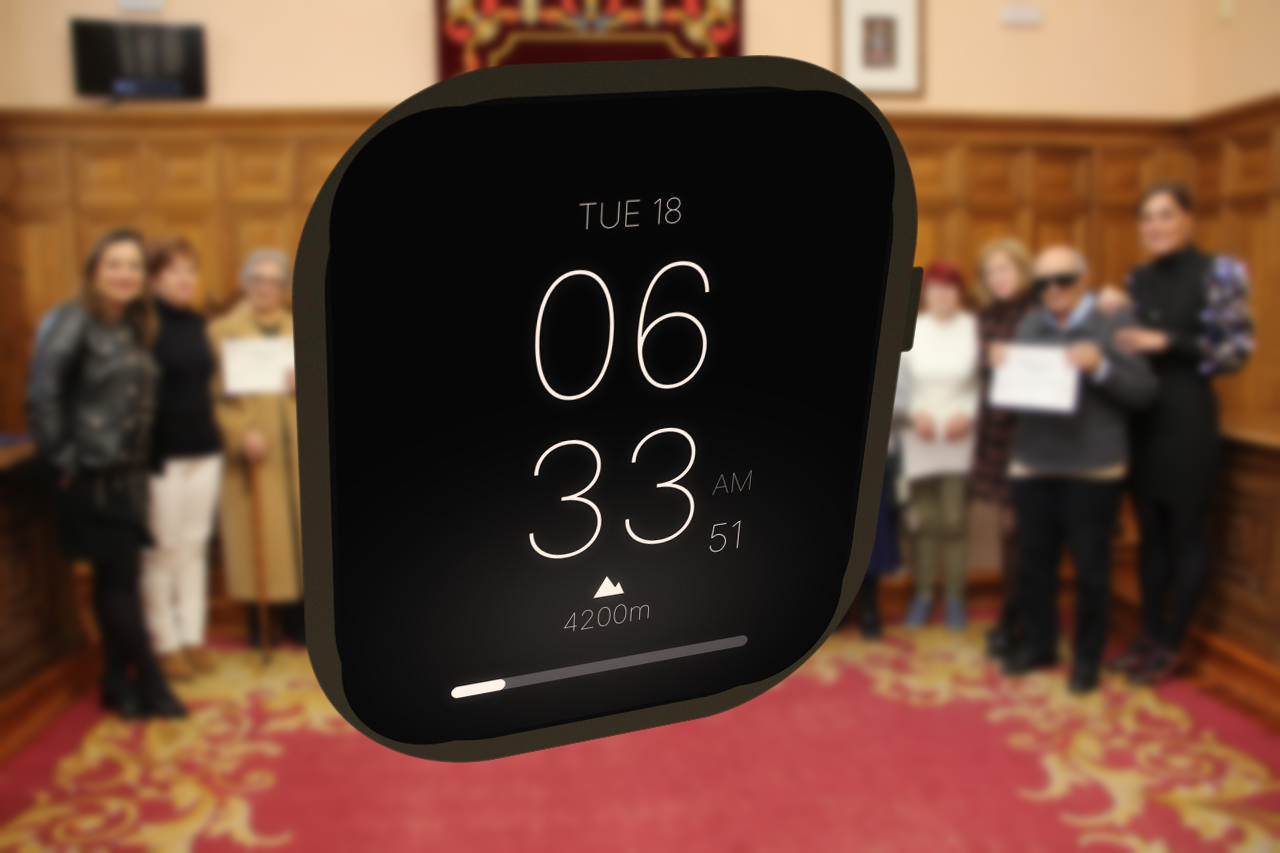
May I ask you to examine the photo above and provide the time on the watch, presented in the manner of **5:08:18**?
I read **6:33:51**
